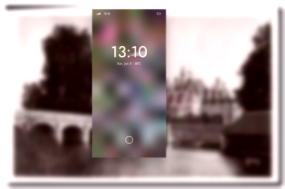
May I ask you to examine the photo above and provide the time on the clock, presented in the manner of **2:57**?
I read **13:10**
